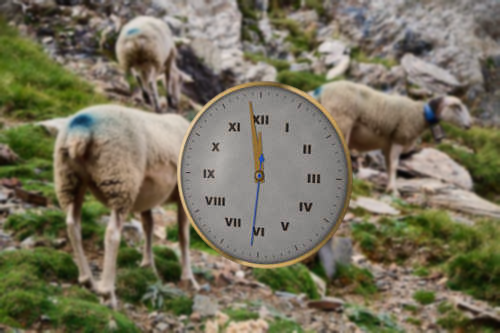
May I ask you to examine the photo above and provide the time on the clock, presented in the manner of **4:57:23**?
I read **11:58:31**
